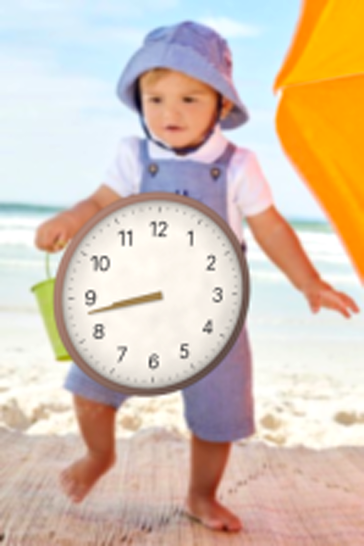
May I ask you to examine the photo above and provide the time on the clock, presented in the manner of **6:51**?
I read **8:43**
